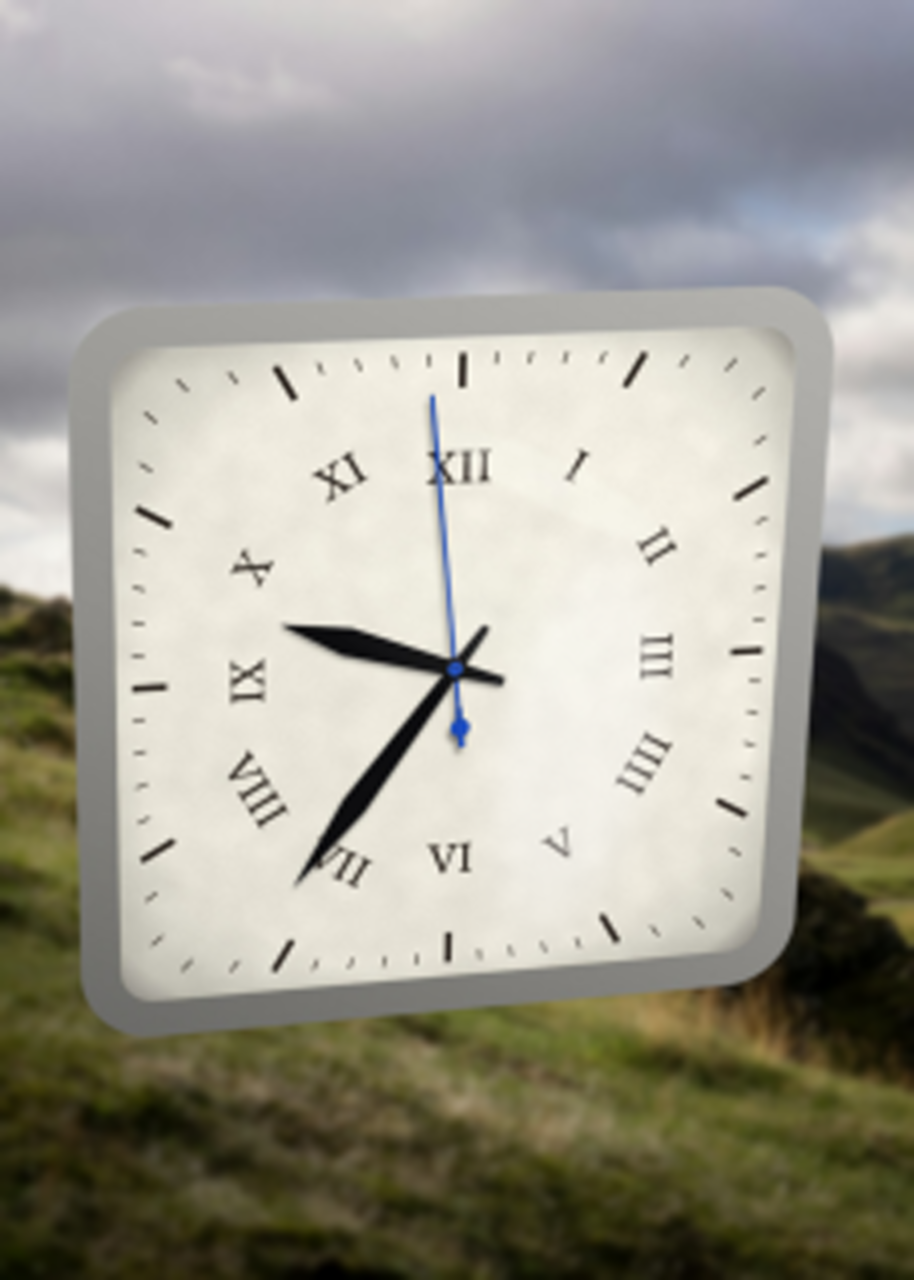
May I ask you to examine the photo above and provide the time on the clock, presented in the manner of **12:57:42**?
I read **9:35:59**
